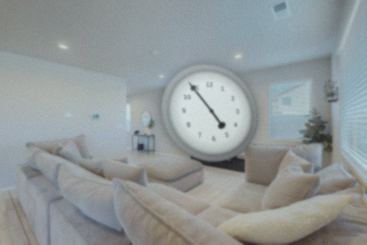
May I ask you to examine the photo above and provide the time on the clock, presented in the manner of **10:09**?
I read **4:54**
